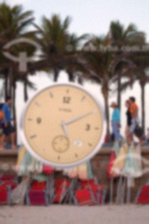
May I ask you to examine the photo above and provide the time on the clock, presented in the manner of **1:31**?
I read **5:10**
